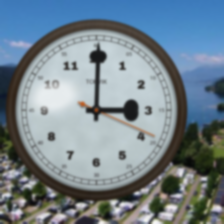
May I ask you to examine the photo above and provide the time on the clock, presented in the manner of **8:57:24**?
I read **3:00:19**
